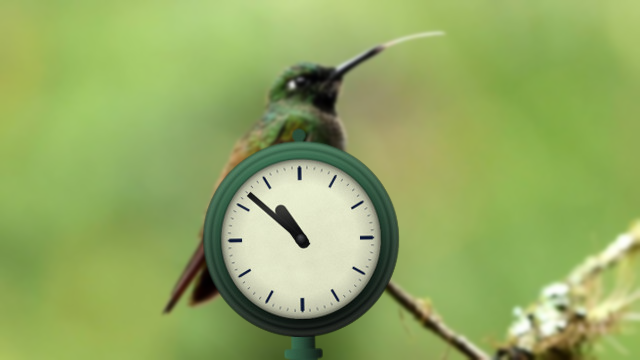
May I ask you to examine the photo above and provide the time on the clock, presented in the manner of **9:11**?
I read **10:52**
